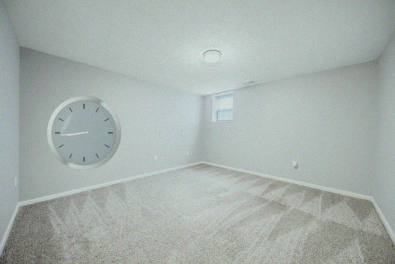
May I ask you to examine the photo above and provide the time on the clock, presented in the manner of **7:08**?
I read **8:44**
